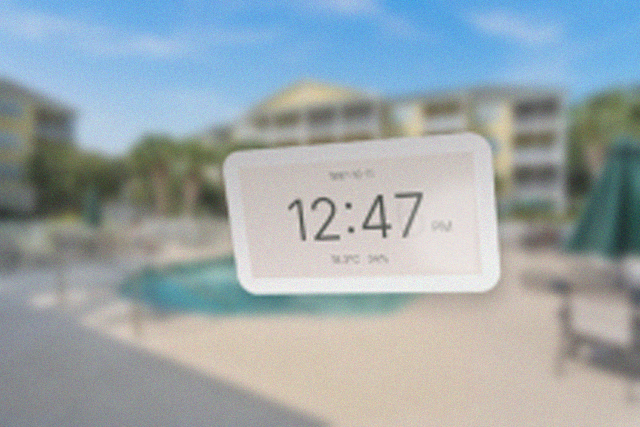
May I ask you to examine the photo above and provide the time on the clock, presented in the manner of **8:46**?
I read **12:47**
